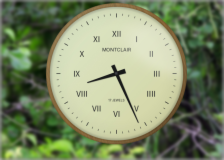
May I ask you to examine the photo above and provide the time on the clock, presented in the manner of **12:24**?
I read **8:26**
